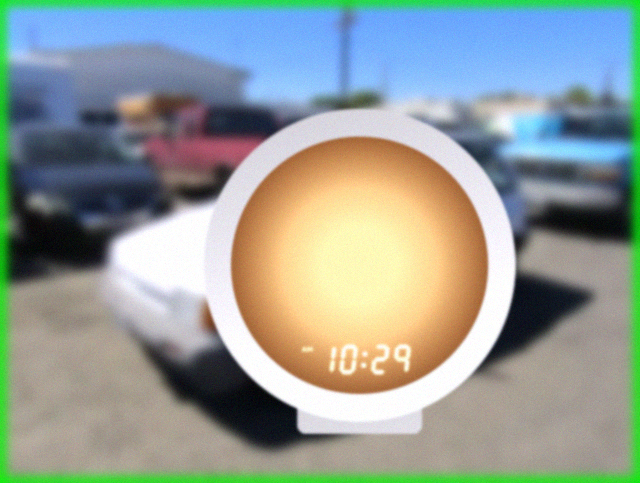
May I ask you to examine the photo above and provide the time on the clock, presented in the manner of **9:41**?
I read **10:29**
